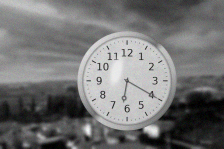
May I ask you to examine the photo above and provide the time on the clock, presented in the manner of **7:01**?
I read **6:20**
